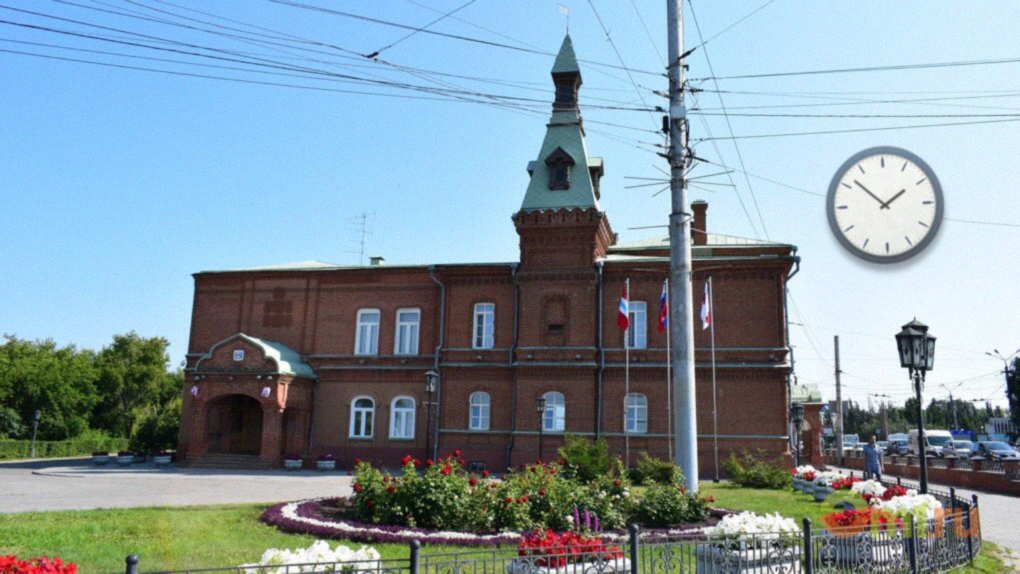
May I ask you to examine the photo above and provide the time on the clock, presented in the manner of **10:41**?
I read **1:52**
